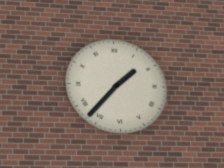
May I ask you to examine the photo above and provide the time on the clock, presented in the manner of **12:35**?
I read **1:37**
